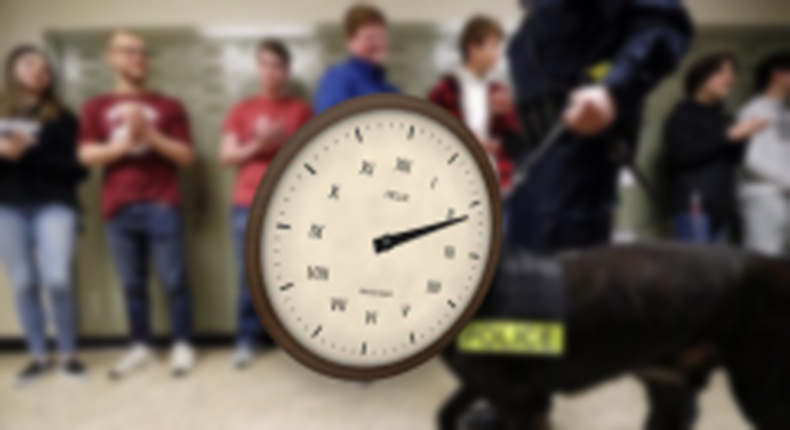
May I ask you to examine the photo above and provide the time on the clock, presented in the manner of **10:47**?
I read **2:11**
